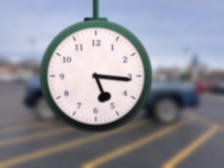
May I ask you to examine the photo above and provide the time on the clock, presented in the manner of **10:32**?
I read **5:16**
